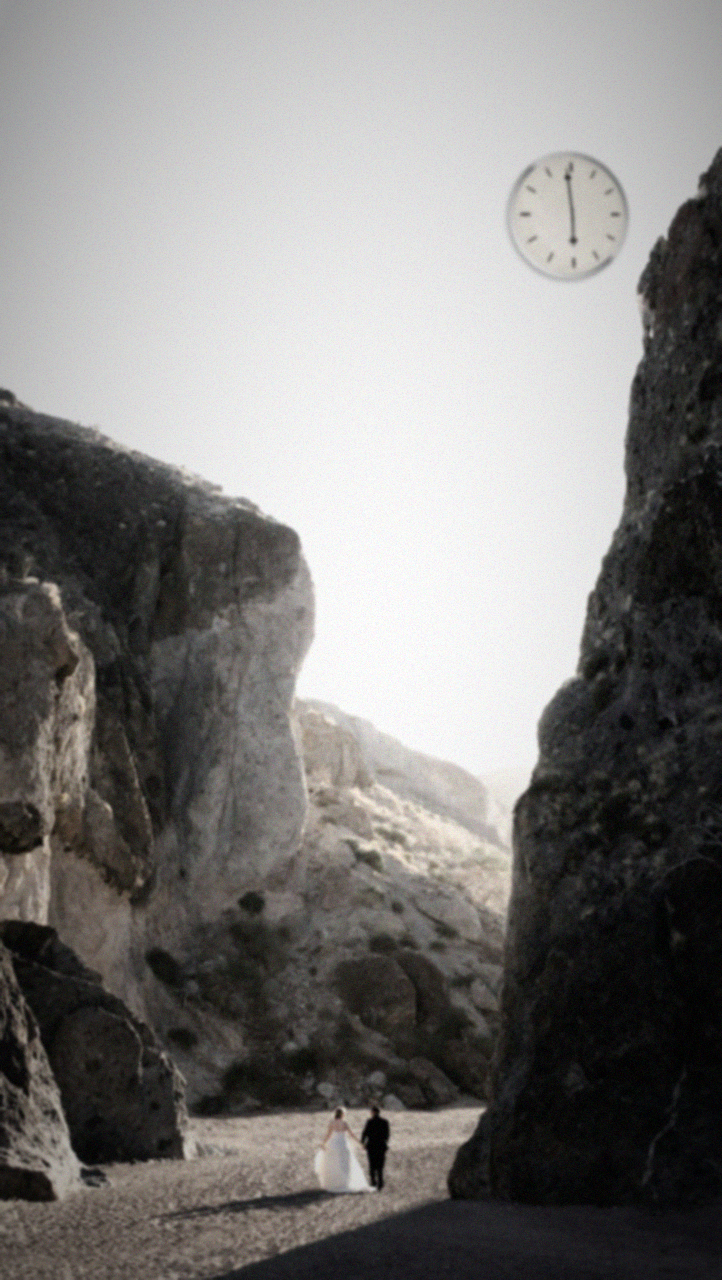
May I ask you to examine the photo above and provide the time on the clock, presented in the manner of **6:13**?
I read **5:59**
